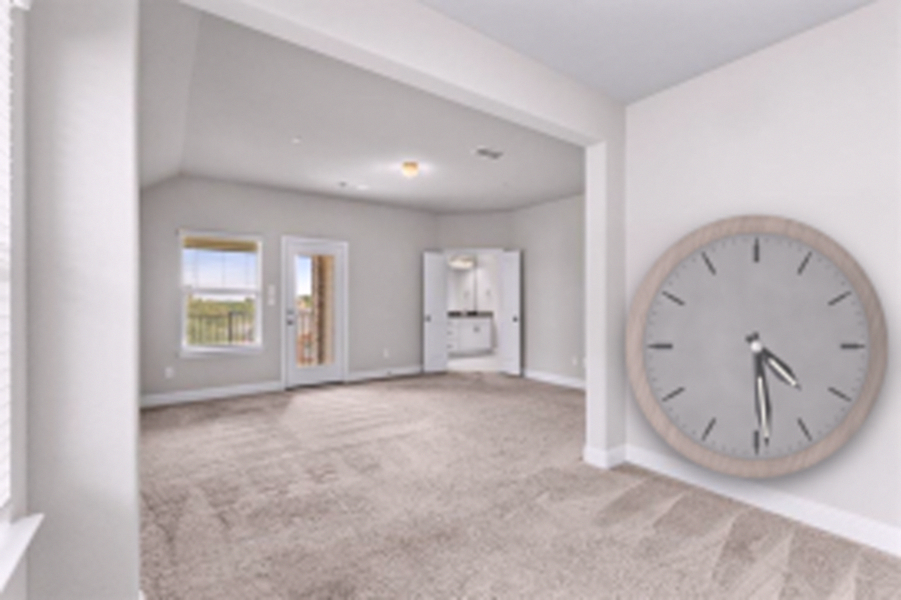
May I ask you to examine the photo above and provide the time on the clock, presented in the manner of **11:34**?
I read **4:29**
